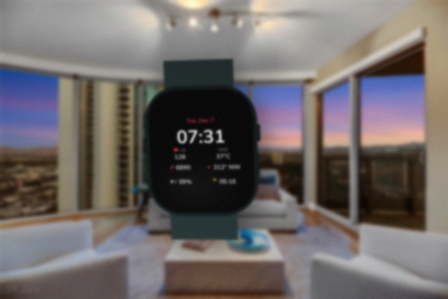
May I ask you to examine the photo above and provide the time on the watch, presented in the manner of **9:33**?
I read **7:31**
